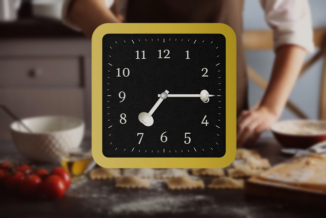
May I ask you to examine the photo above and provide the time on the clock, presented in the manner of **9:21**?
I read **7:15**
